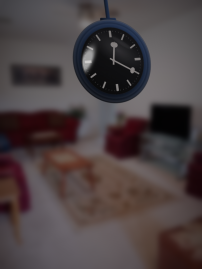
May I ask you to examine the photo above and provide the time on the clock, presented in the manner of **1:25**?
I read **12:20**
